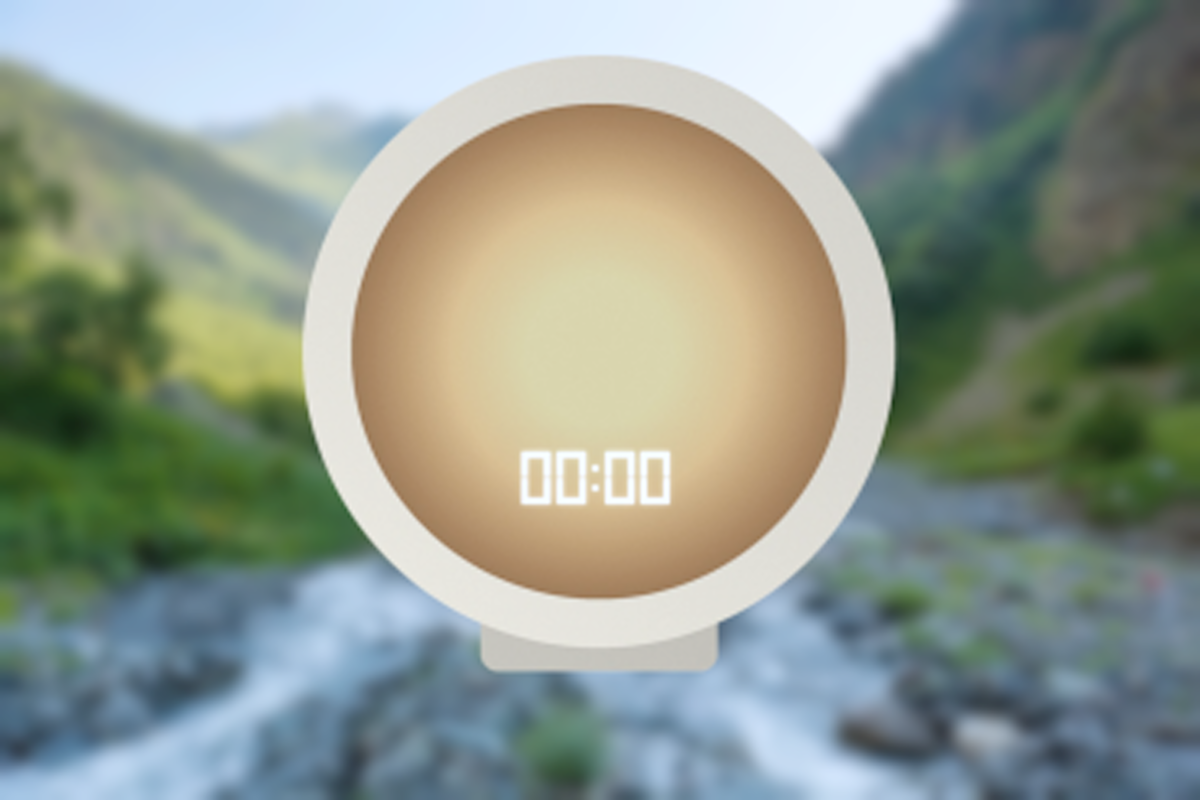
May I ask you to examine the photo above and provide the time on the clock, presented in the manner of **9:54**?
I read **0:00**
